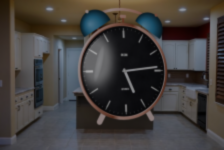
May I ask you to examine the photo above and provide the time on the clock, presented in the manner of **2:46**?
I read **5:14**
